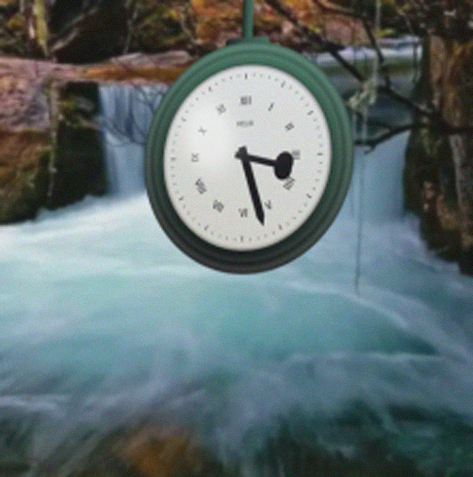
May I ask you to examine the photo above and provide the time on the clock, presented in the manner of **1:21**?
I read **3:27**
